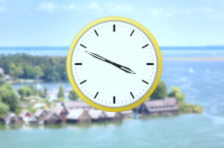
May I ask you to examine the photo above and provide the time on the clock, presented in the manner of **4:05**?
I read **3:49**
